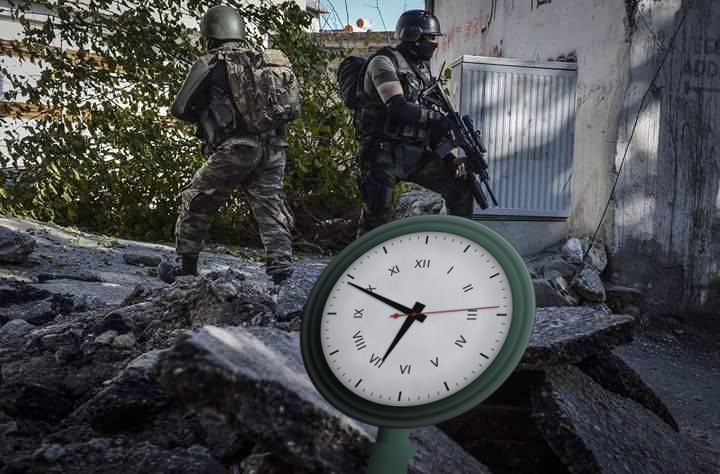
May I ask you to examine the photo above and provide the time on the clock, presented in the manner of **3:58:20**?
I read **6:49:14**
